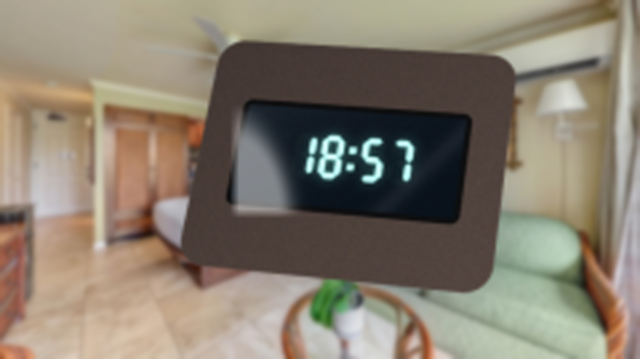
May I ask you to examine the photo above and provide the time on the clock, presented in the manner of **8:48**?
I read **18:57**
